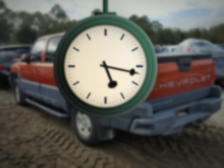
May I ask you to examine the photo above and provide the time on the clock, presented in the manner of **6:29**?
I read **5:17**
